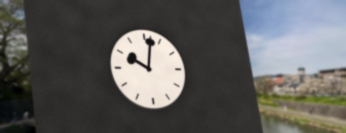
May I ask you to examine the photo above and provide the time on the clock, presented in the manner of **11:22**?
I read **10:02**
